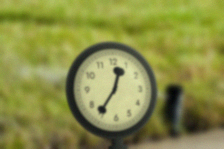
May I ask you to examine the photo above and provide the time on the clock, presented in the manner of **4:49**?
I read **12:36**
